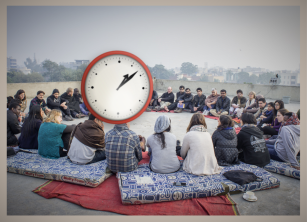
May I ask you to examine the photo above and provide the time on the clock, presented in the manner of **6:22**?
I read **1:08**
